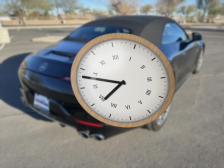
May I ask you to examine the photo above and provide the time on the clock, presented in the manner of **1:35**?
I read **7:48**
